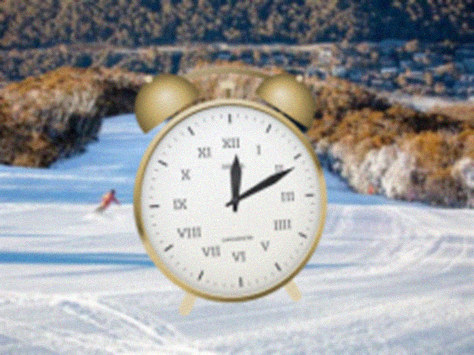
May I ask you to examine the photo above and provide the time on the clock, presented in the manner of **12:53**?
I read **12:11**
